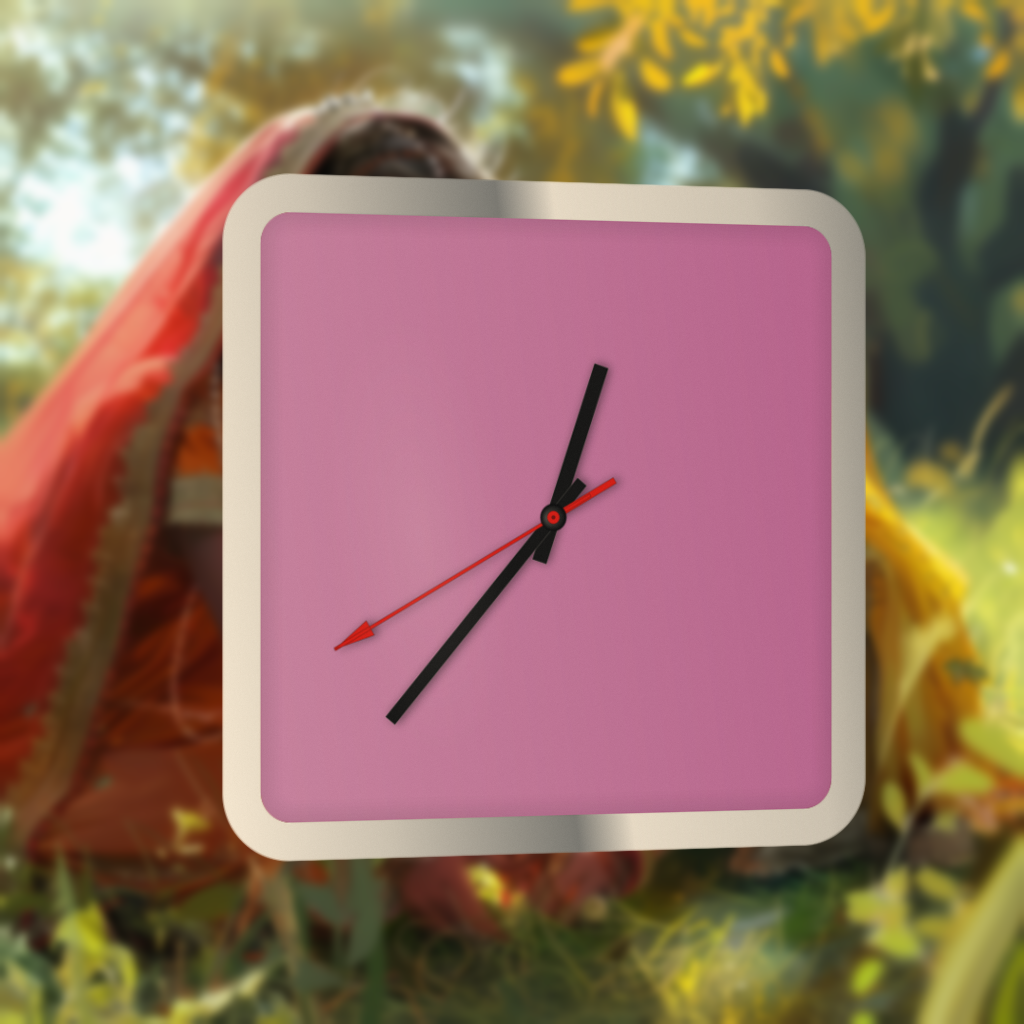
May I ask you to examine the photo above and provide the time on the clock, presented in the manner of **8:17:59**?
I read **12:36:40**
